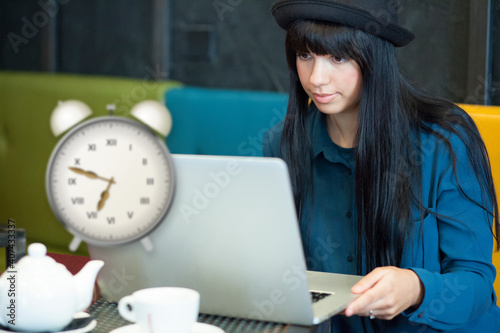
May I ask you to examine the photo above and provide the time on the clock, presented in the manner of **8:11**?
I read **6:48**
